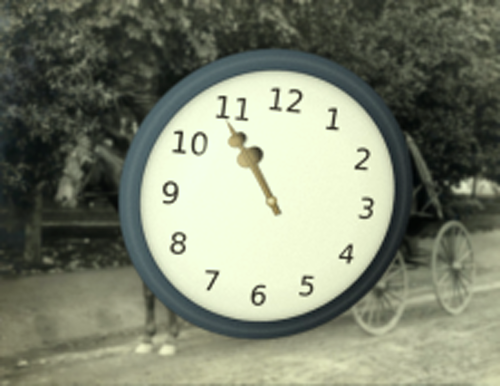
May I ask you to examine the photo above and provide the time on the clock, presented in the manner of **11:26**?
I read **10:54**
